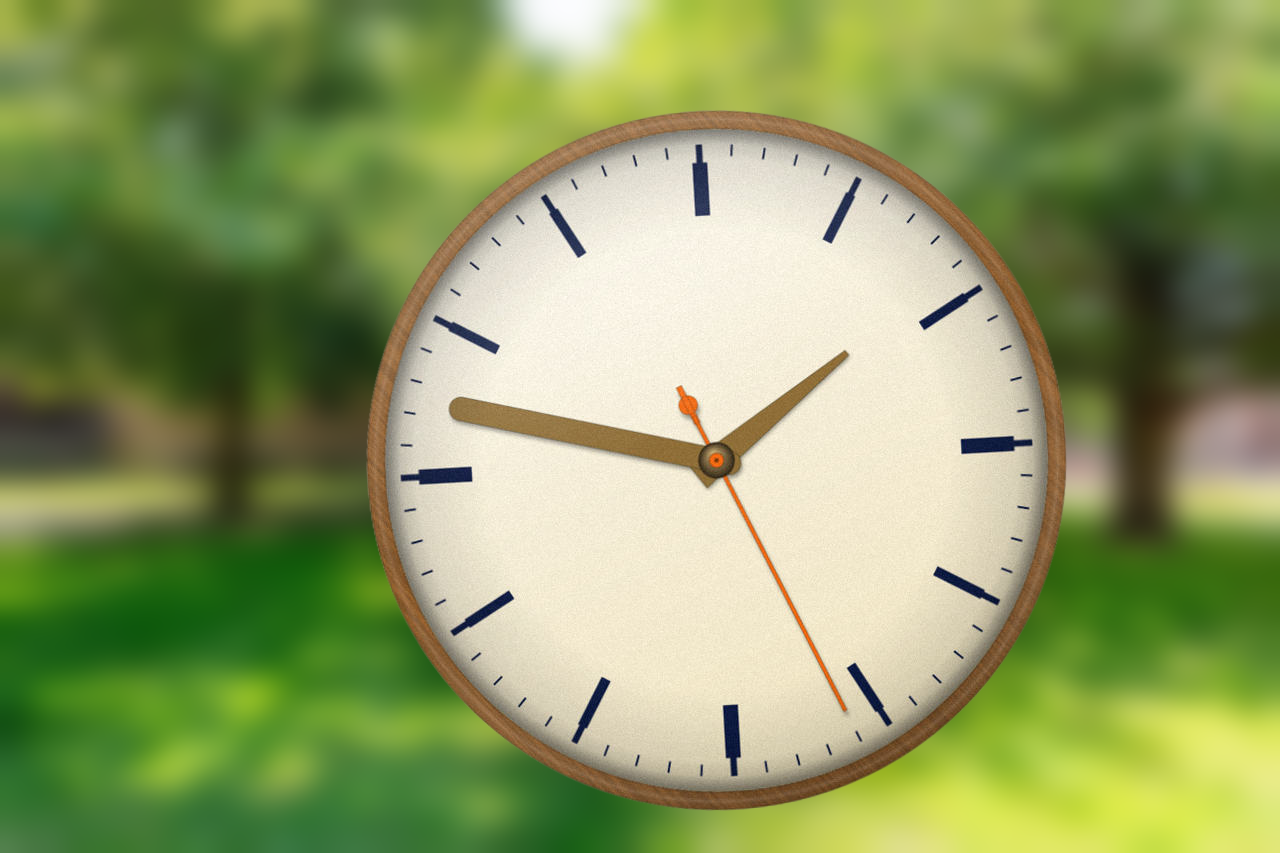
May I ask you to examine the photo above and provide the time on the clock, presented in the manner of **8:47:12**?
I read **1:47:26**
